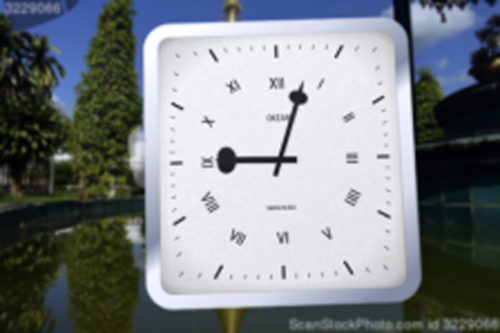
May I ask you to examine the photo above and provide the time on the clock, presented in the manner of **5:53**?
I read **9:03**
